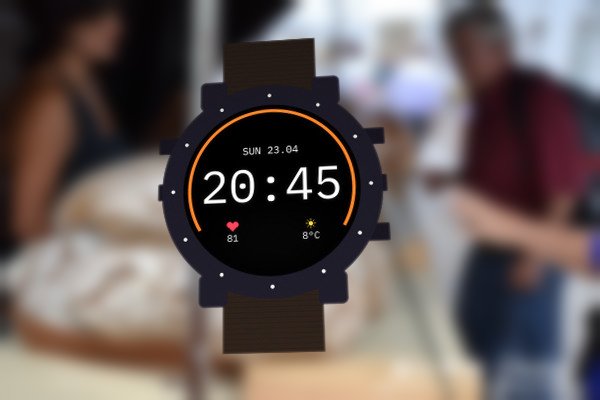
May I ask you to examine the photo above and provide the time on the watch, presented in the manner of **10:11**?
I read **20:45**
